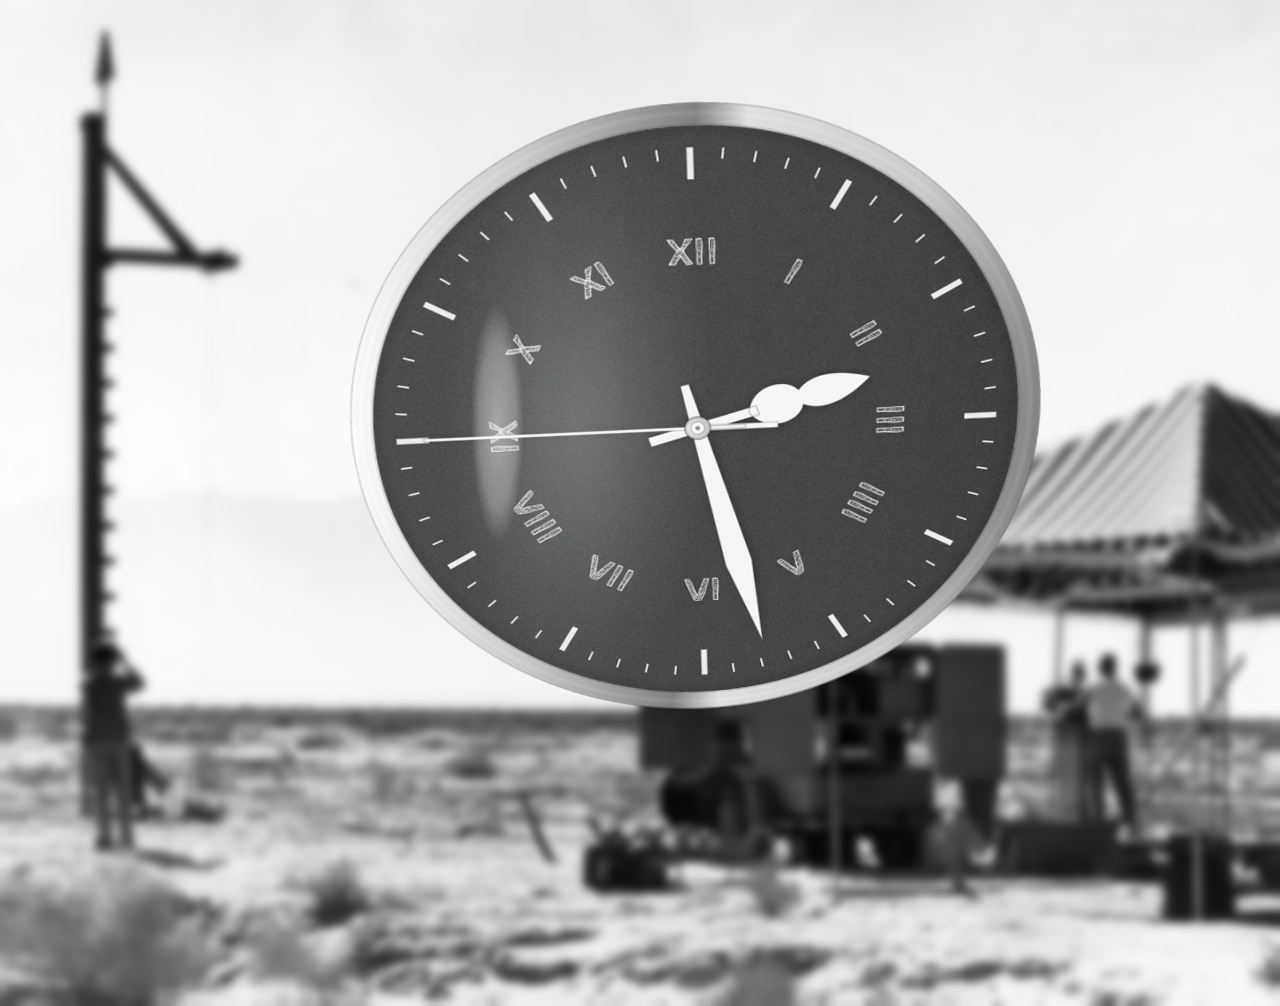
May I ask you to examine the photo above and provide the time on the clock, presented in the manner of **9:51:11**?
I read **2:27:45**
